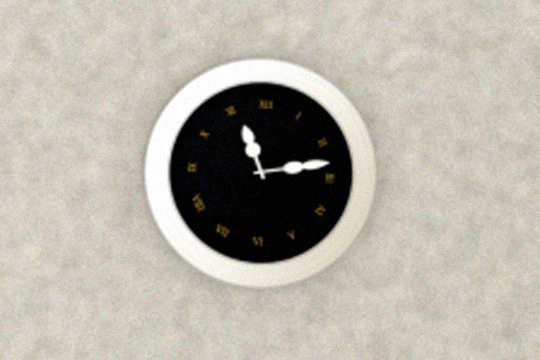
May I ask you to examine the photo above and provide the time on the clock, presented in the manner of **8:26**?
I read **11:13**
